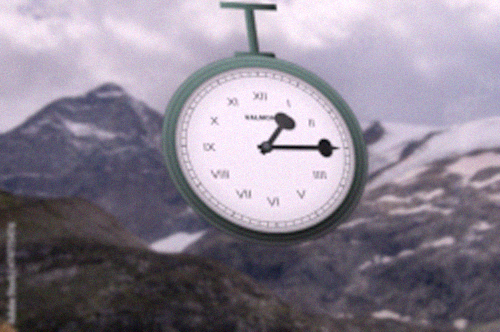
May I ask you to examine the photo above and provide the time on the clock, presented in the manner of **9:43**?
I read **1:15**
